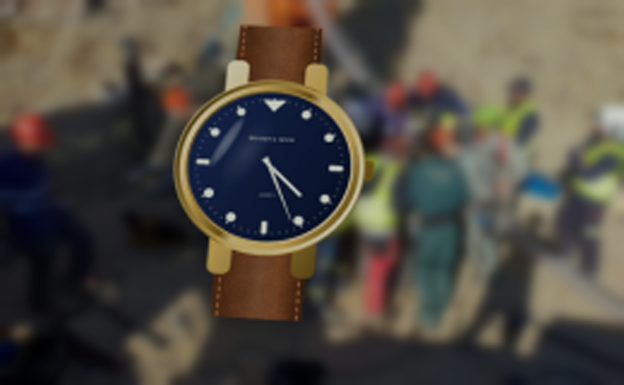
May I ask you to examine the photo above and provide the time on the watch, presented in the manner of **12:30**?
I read **4:26**
